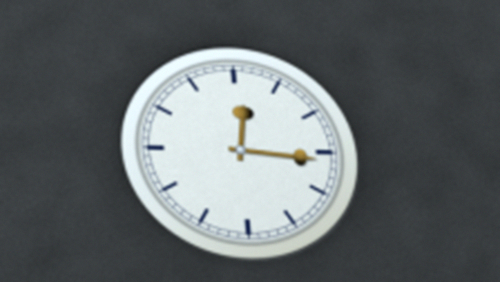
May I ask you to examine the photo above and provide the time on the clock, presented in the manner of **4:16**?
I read **12:16**
